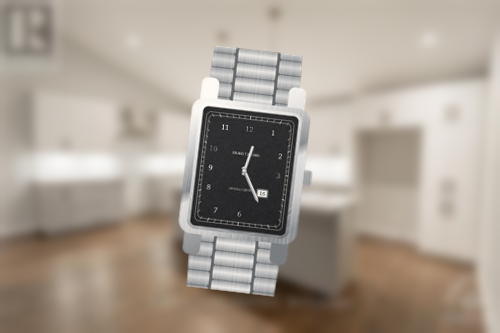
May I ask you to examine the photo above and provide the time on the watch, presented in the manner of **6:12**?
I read **12:25**
